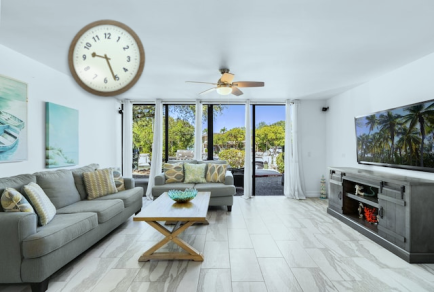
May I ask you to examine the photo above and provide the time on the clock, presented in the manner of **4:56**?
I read **9:26**
